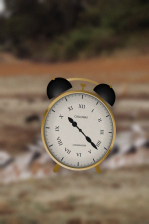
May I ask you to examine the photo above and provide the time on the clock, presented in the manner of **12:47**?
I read **10:22**
